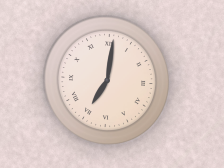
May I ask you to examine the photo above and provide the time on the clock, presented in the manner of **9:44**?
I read **7:01**
